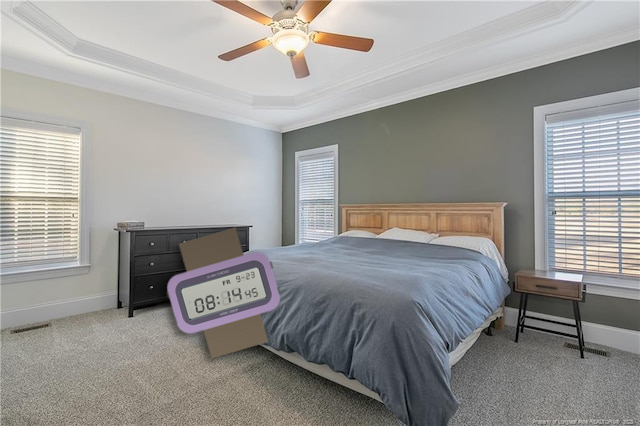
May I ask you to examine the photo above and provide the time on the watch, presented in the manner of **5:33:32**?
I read **8:14:45**
